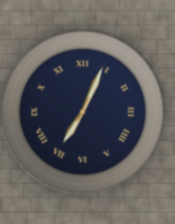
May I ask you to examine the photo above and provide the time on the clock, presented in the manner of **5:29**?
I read **7:04**
